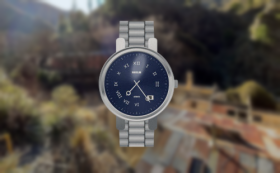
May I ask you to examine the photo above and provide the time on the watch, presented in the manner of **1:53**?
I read **7:24**
